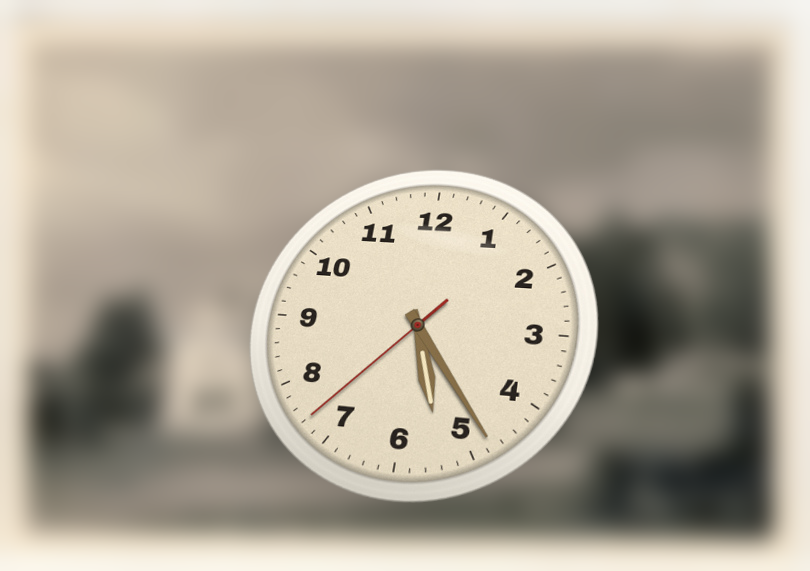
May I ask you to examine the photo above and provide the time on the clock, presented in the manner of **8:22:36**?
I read **5:23:37**
